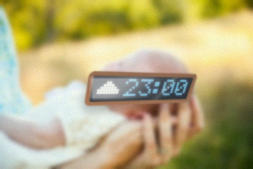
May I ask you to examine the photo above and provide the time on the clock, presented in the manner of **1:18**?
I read **23:00**
